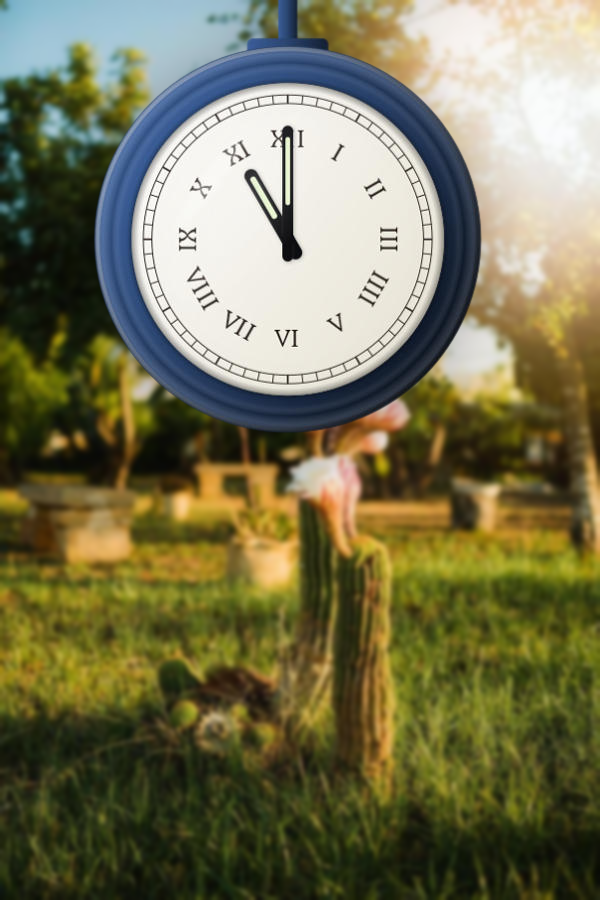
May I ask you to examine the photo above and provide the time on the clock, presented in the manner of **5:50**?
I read **11:00**
